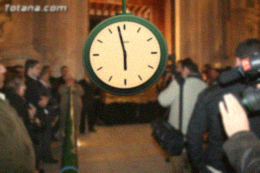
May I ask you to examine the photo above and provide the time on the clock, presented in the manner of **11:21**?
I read **5:58**
